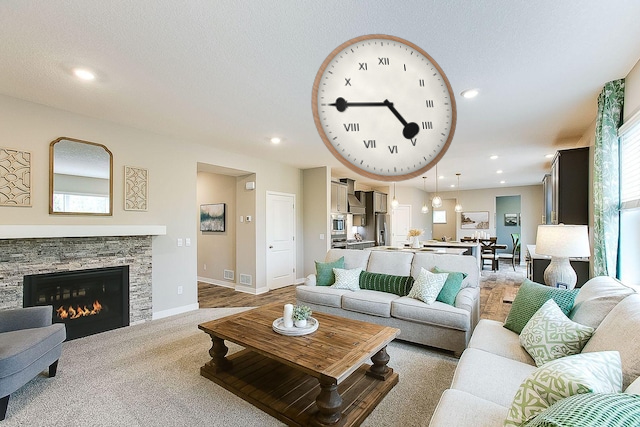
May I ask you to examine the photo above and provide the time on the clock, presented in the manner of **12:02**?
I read **4:45**
